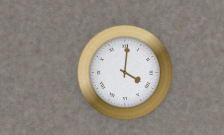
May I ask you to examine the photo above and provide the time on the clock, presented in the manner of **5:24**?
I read **4:01**
